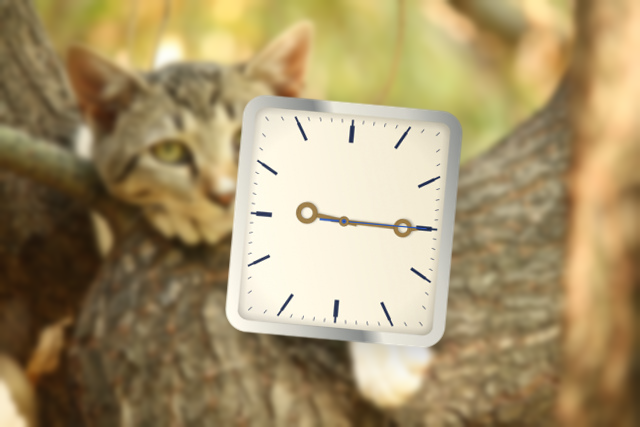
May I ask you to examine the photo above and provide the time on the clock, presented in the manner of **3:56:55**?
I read **9:15:15**
